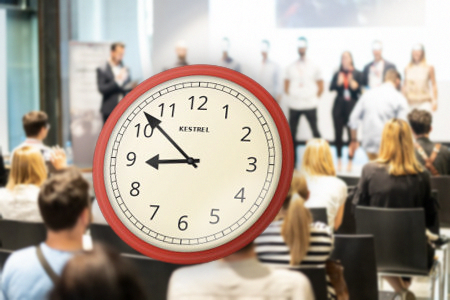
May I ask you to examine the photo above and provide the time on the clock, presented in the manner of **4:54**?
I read **8:52**
